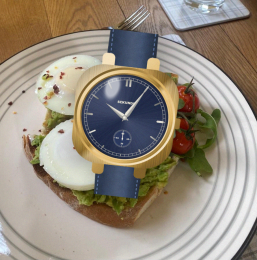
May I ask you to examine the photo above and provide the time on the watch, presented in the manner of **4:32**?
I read **10:05**
